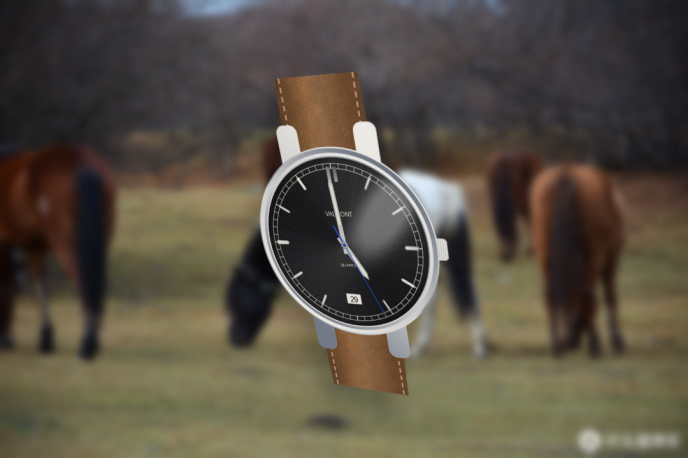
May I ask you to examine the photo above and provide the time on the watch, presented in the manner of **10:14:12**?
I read **4:59:26**
